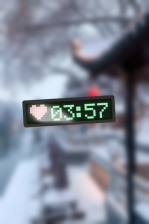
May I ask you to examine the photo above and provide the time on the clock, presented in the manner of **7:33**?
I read **3:57**
